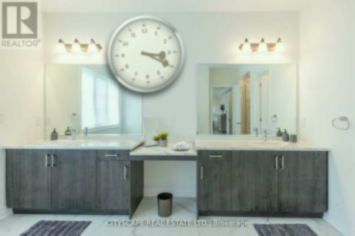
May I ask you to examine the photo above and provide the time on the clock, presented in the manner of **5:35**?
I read **3:20**
